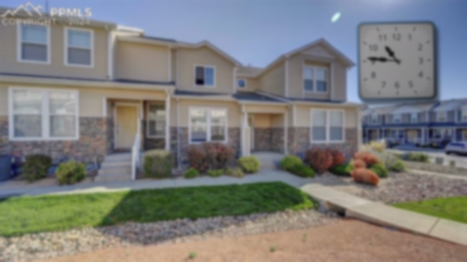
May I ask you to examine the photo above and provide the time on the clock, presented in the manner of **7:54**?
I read **10:46**
